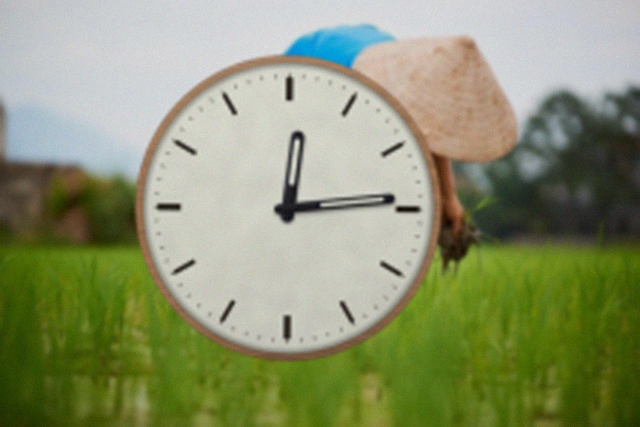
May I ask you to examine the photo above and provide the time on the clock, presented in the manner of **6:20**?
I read **12:14**
